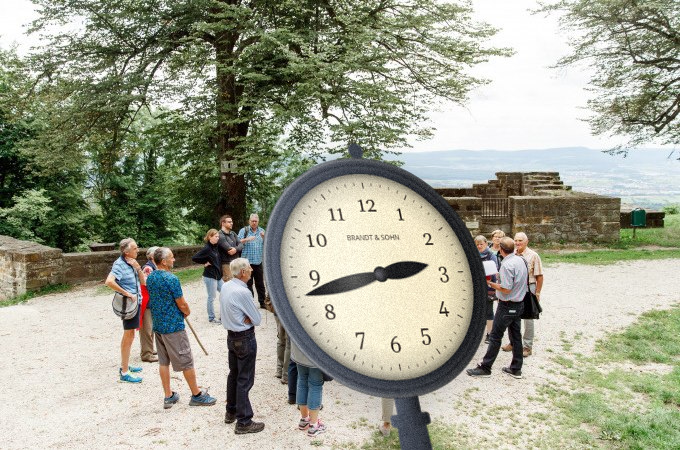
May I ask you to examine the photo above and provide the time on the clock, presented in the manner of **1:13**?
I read **2:43**
